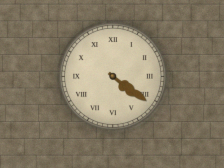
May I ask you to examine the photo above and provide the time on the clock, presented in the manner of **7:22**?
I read **4:21**
